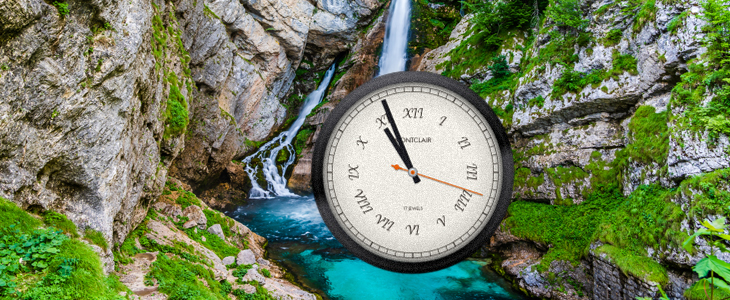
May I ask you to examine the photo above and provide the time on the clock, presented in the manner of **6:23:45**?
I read **10:56:18**
